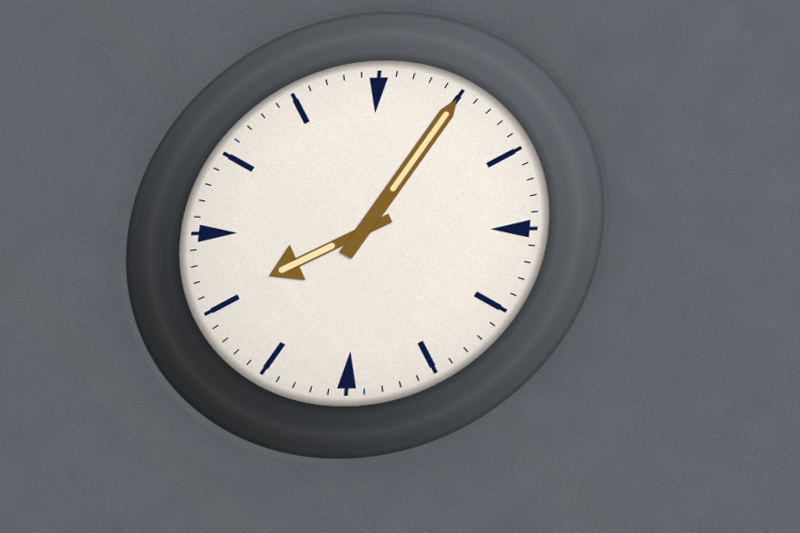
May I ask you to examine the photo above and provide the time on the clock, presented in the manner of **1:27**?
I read **8:05**
